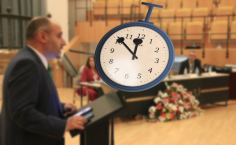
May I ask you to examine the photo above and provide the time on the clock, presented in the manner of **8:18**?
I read **11:51**
